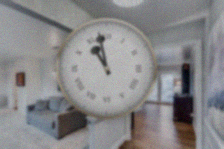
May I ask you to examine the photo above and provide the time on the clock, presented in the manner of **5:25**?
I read **10:58**
